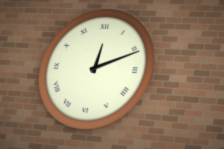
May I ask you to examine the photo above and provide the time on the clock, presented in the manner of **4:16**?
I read **12:11**
